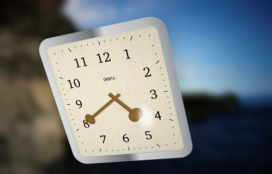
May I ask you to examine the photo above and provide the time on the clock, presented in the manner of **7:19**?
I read **4:40**
